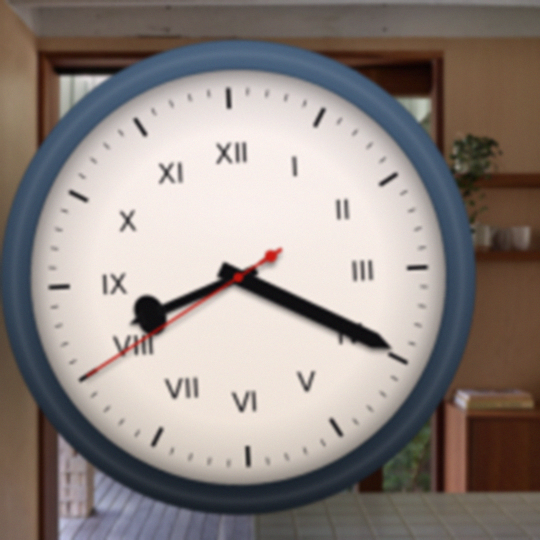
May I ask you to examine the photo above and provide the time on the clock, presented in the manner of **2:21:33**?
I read **8:19:40**
